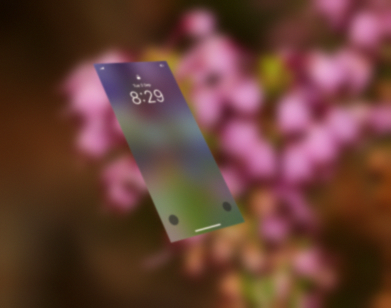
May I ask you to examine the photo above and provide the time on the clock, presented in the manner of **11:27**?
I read **8:29**
